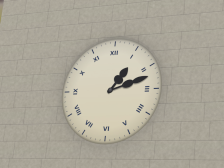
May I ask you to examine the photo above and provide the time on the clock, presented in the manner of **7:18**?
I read **1:12**
